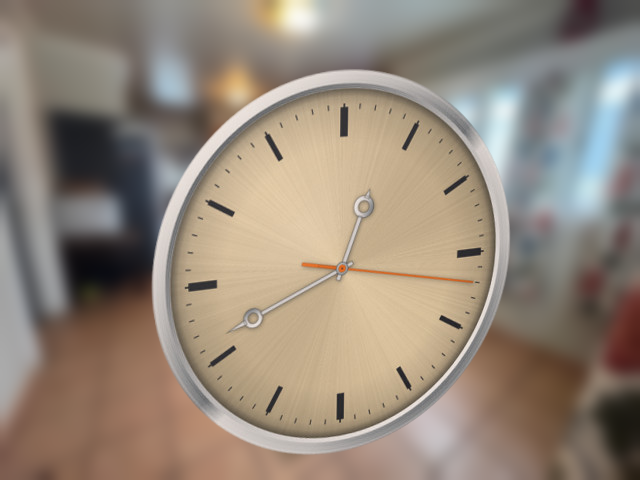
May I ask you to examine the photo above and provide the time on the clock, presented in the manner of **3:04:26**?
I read **12:41:17**
